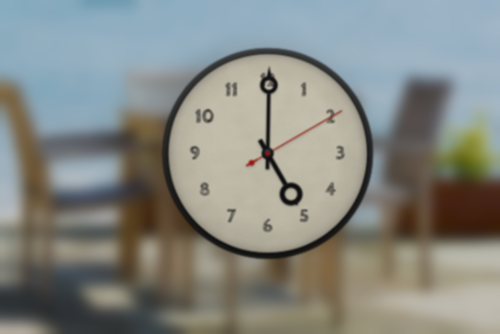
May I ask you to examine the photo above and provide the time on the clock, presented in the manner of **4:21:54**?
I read **5:00:10**
